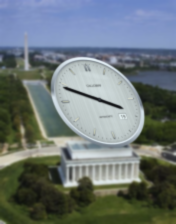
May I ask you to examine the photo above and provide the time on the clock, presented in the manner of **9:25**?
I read **3:49**
